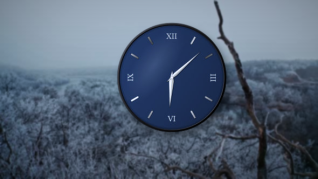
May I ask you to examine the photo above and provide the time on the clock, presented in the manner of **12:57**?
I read **6:08**
